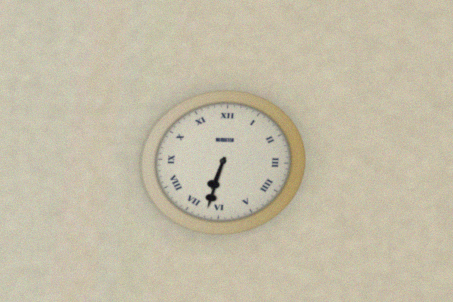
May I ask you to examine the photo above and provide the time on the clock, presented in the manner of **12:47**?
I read **6:32**
